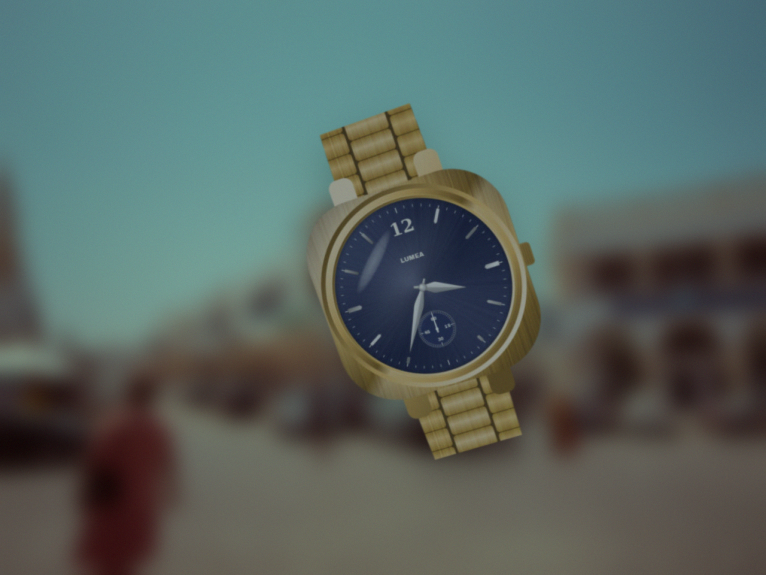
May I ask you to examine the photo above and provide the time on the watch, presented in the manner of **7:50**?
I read **3:35**
